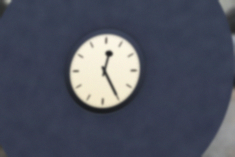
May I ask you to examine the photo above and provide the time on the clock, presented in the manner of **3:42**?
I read **12:25**
